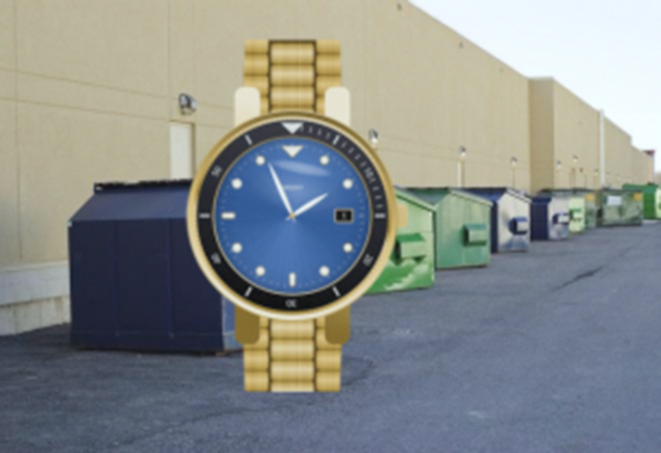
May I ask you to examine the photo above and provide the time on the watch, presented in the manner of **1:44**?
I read **1:56**
